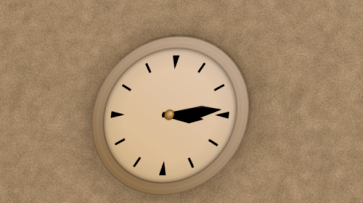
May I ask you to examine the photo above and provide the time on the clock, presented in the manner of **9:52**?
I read **3:14**
